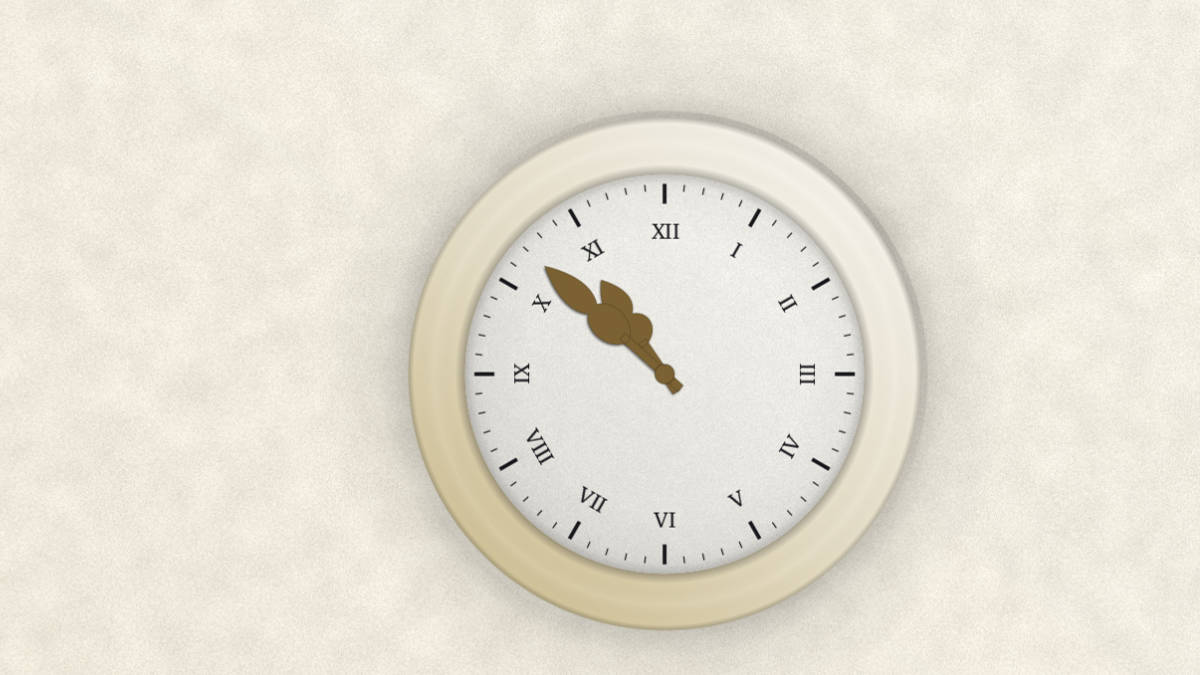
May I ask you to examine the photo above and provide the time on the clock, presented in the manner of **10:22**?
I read **10:52**
